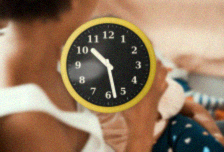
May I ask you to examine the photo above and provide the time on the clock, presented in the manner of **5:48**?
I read **10:28**
